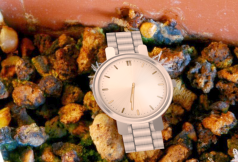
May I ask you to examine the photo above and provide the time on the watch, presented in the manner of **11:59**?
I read **6:32**
